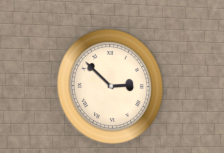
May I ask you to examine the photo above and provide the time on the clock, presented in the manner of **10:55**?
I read **2:52**
